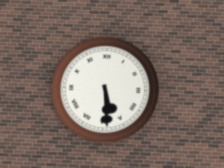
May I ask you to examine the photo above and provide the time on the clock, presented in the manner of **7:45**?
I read **5:29**
